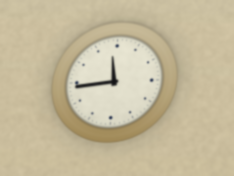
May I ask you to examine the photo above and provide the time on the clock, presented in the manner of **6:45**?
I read **11:44**
